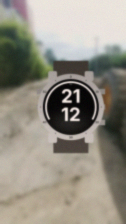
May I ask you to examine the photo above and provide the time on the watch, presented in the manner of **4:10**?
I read **21:12**
